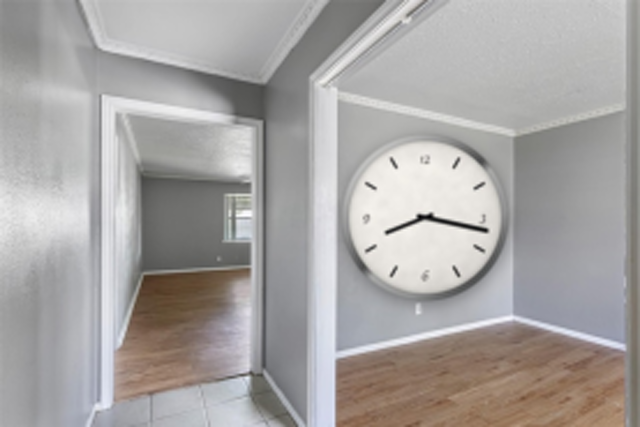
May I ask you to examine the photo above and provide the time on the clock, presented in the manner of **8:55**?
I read **8:17**
